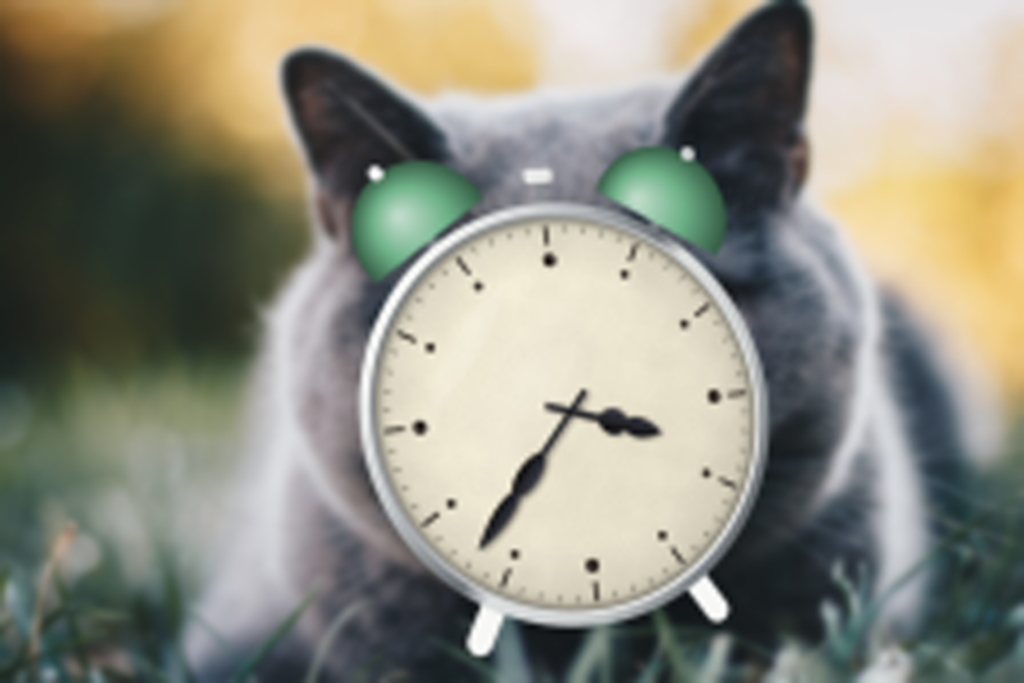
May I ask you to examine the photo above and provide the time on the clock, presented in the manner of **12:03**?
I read **3:37**
